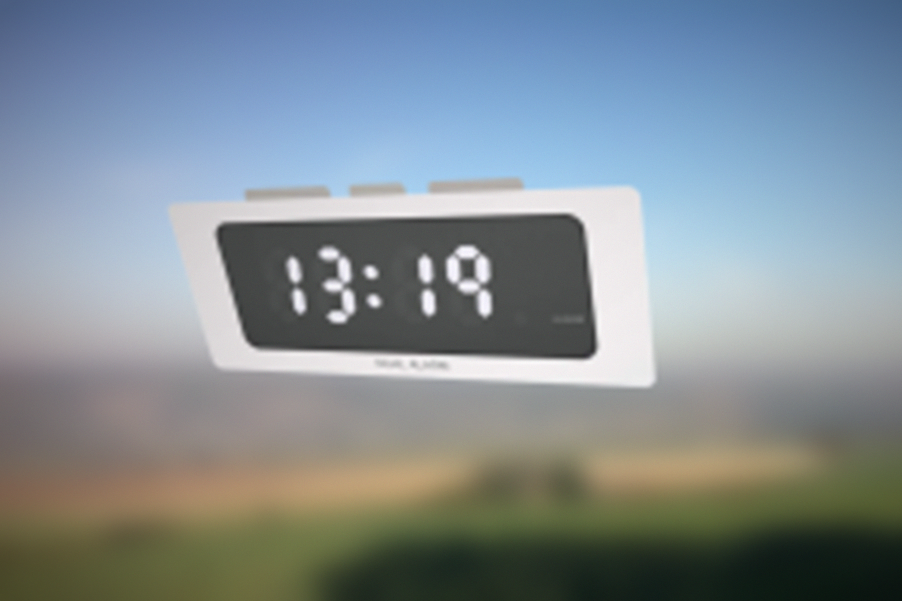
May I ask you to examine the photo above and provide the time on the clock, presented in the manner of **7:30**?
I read **13:19**
